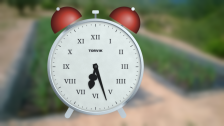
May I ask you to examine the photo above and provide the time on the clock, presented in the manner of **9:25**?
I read **6:27**
